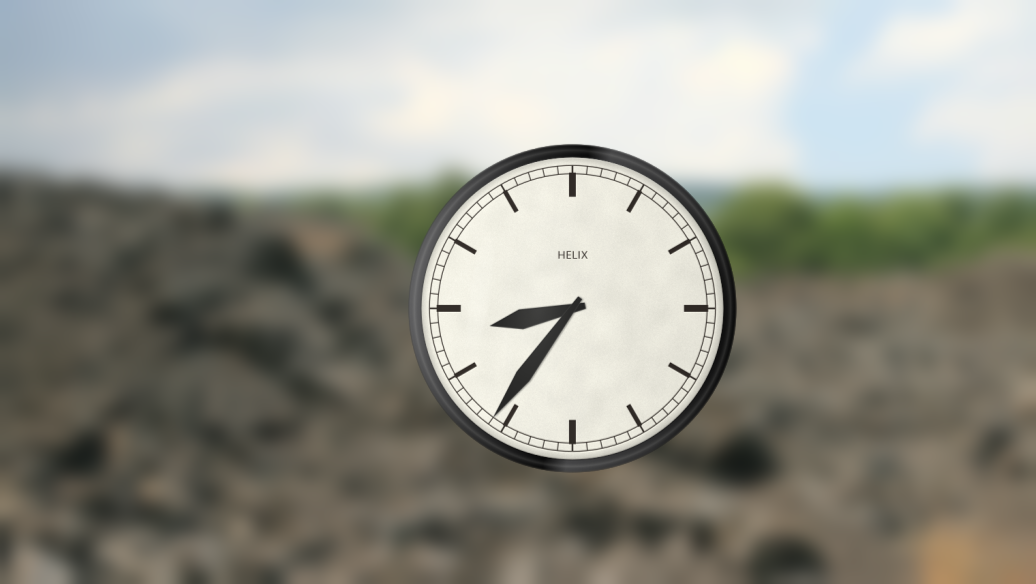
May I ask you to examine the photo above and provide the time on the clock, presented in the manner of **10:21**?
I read **8:36**
